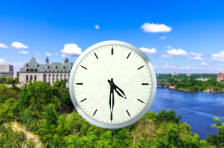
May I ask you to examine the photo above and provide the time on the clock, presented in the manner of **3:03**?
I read **4:30**
